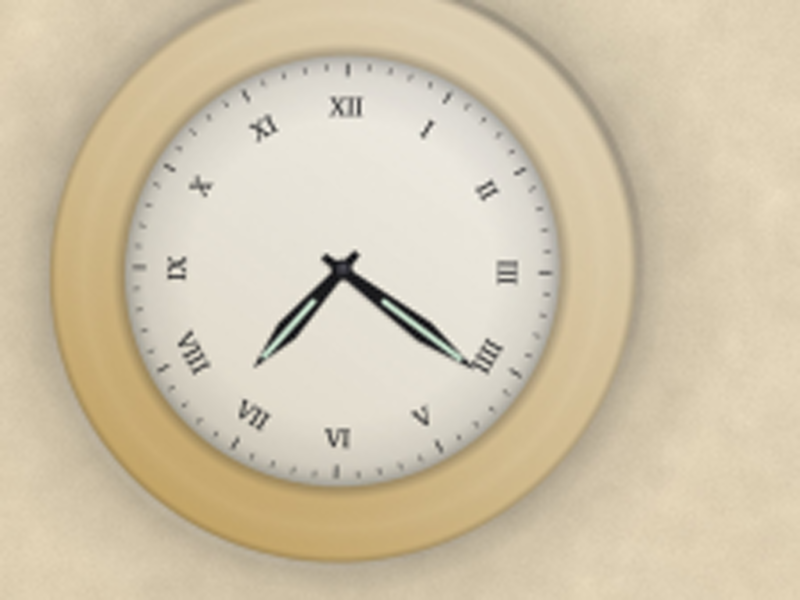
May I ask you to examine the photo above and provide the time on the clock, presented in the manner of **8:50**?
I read **7:21**
